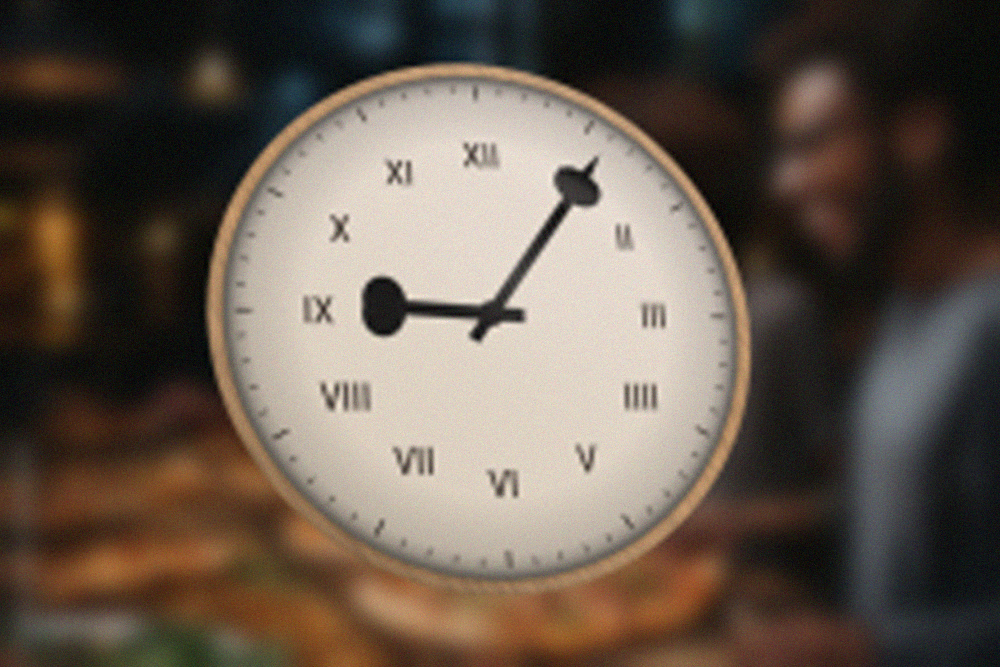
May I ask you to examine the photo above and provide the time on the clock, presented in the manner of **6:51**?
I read **9:06**
